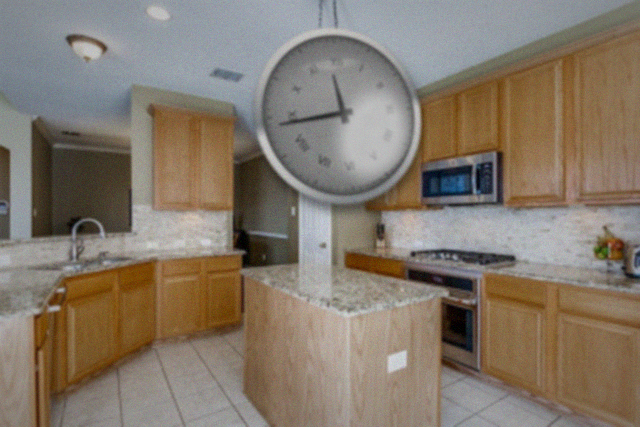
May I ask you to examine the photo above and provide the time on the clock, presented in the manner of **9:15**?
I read **11:44**
